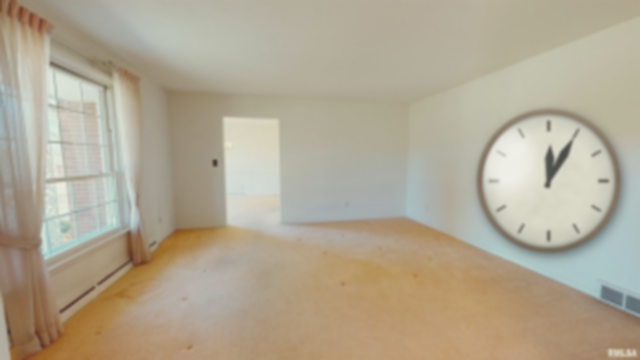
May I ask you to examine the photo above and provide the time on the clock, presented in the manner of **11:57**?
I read **12:05**
